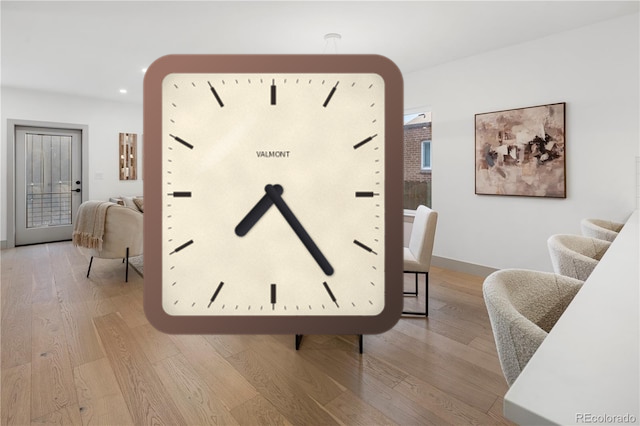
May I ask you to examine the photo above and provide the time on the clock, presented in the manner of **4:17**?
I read **7:24**
